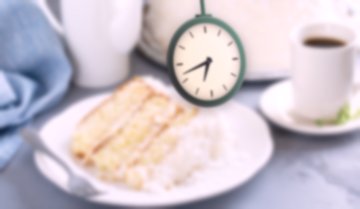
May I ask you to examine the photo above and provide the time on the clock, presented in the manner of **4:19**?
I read **6:42**
